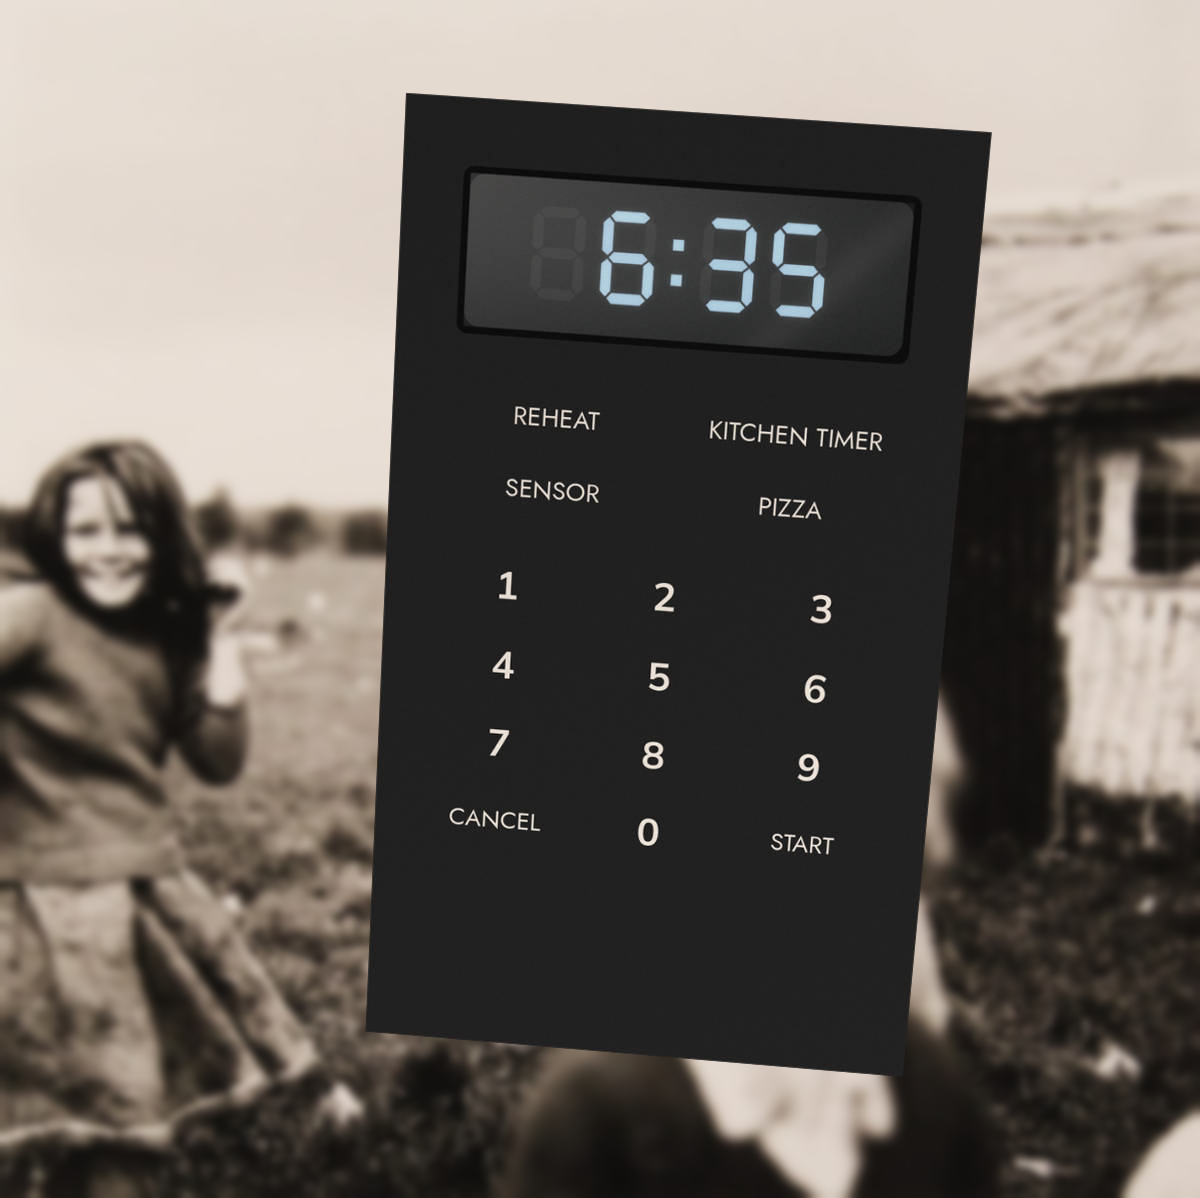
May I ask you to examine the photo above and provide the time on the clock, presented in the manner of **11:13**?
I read **6:35**
